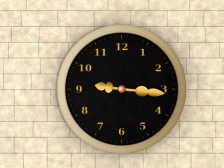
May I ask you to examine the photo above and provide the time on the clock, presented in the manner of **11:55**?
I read **9:16**
